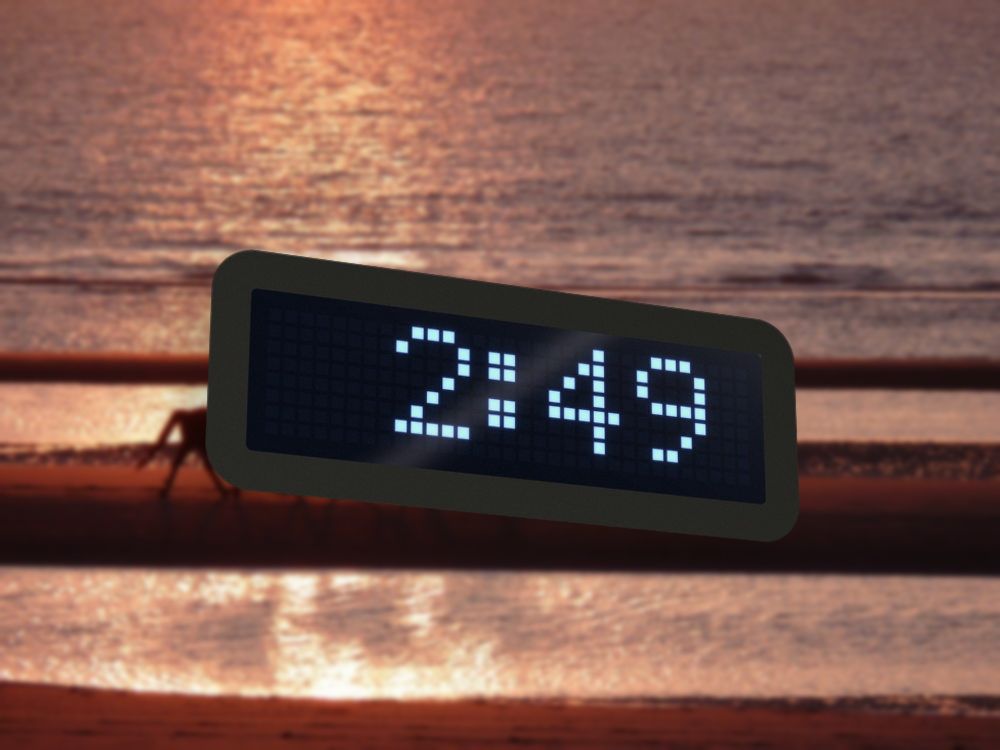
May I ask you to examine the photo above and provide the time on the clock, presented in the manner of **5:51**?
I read **2:49**
